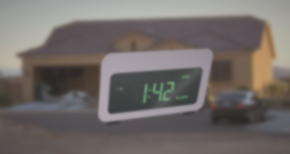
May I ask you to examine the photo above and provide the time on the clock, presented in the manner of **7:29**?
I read **1:42**
